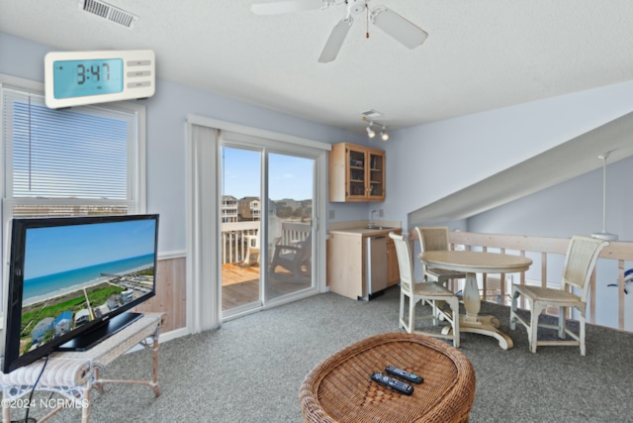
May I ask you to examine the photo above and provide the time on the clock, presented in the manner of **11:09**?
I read **3:47**
